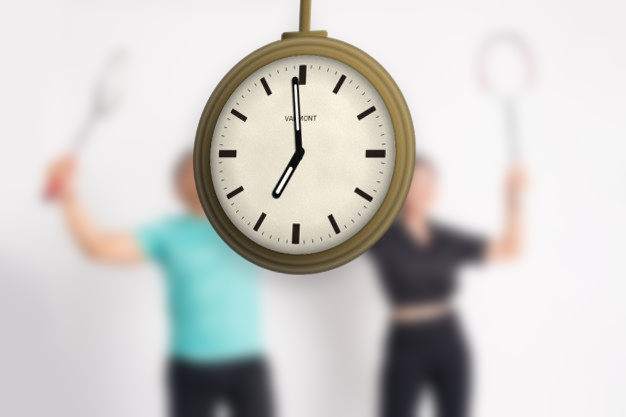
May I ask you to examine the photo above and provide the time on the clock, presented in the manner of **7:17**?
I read **6:59**
